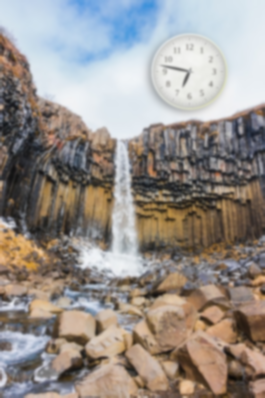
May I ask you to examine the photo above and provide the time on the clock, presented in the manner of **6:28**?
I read **6:47**
